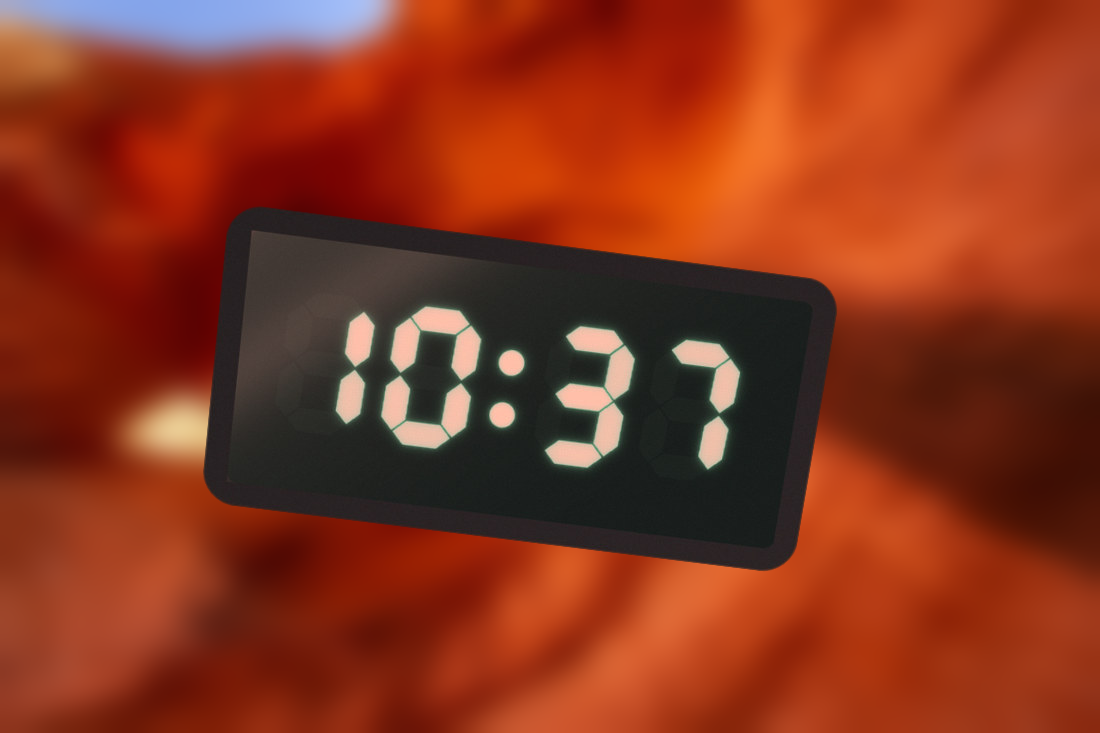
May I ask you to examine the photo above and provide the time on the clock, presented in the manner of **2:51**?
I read **10:37**
